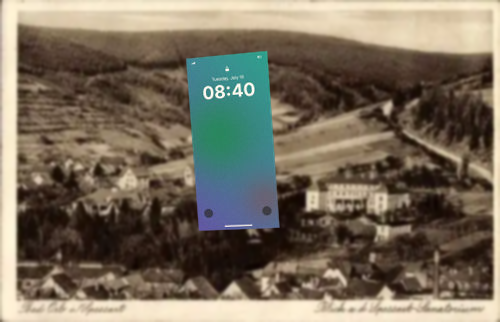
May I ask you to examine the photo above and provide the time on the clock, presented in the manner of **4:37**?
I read **8:40**
